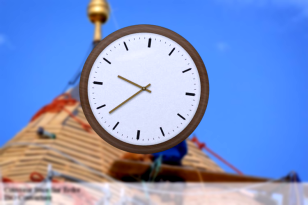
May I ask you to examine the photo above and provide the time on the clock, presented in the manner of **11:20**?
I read **9:38**
